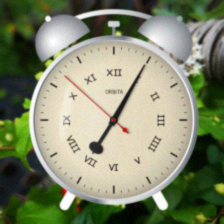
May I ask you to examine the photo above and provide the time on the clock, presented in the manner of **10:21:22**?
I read **7:04:52**
